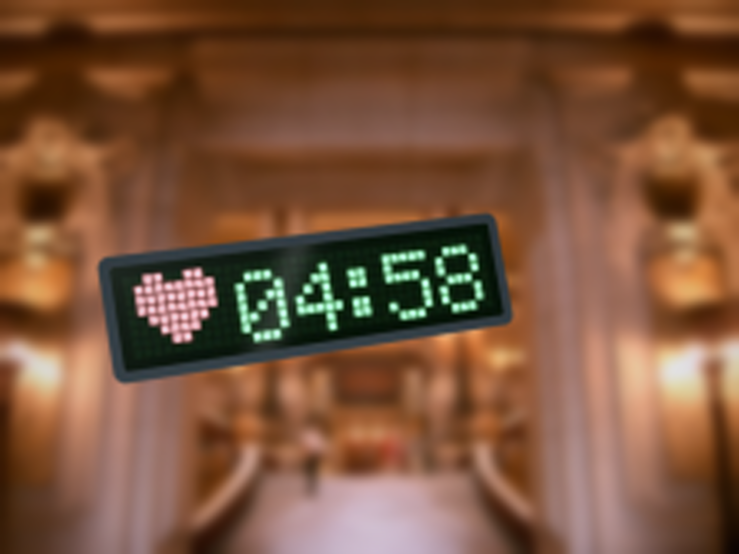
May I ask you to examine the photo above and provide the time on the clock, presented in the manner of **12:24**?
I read **4:58**
